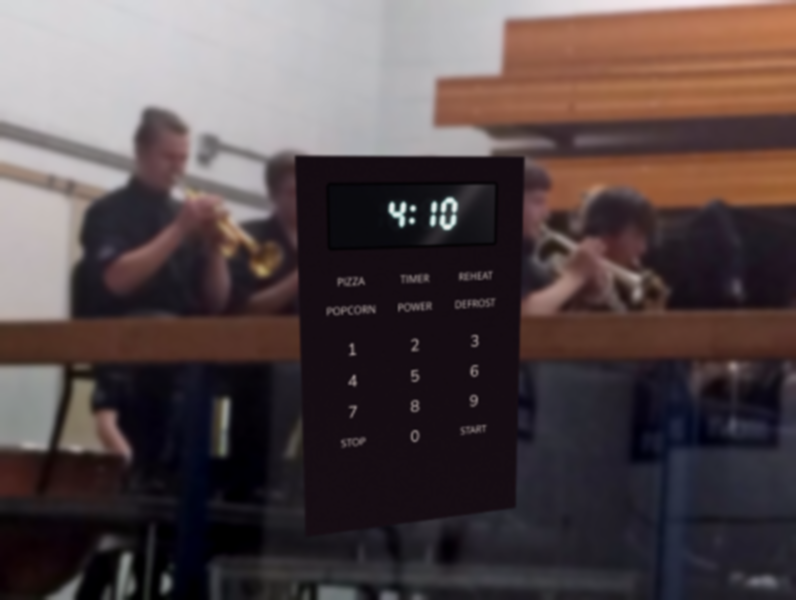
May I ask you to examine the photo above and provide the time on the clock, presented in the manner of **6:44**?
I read **4:10**
